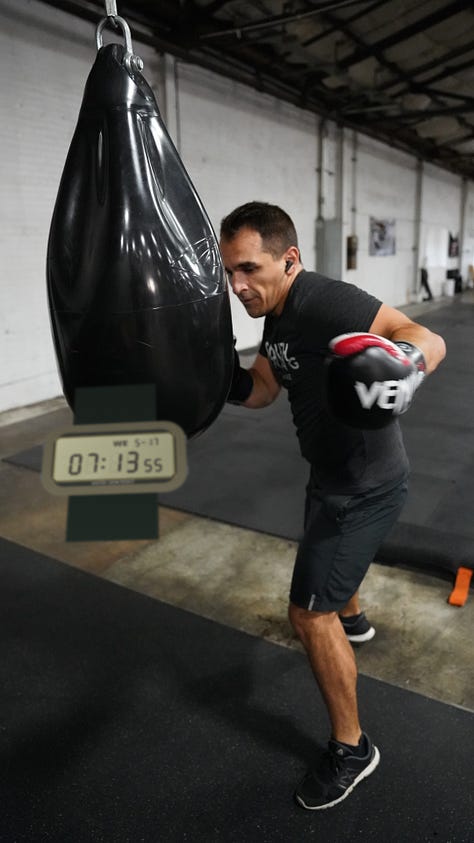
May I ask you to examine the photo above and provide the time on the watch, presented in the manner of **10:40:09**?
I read **7:13:55**
